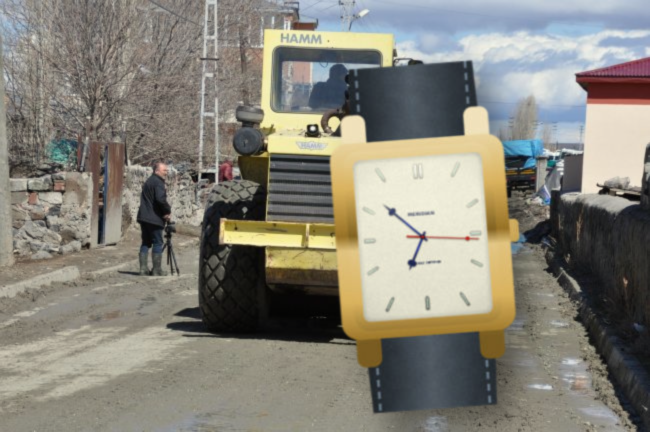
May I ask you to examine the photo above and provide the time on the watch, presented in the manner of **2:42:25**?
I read **6:52:16**
